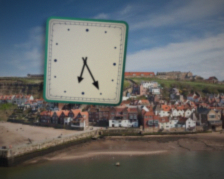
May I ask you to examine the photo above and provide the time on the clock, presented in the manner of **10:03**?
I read **6:25**
